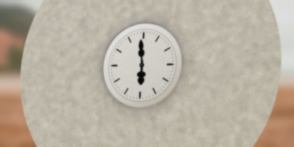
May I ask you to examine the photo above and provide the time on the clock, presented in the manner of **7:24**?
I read **5:59**
